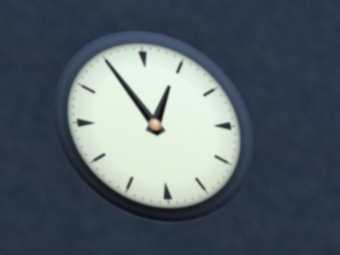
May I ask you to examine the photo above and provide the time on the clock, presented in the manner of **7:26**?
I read **12:55**
